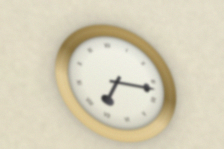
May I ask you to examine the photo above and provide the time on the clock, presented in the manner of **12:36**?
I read **7:17**
